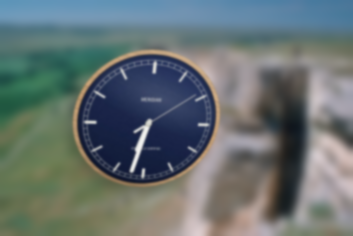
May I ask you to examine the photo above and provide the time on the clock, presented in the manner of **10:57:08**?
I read **6:32:09**
